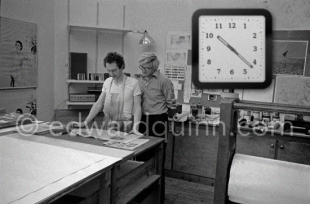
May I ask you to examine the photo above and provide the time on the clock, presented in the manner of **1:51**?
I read **10:22**
